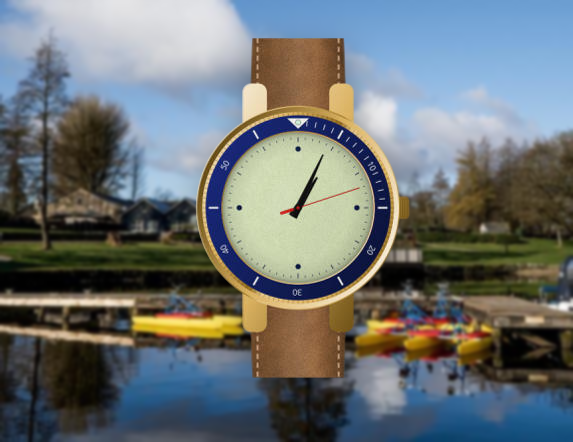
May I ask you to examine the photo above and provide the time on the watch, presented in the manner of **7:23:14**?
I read **1:04:12**
